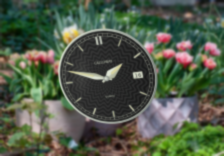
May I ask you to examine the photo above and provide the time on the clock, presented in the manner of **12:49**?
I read **1:48**
